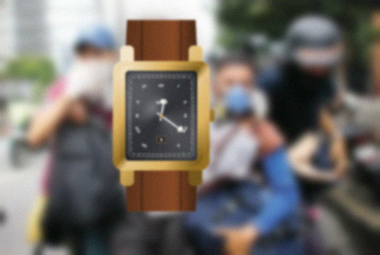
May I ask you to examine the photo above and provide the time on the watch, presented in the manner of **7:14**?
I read **12:21**
